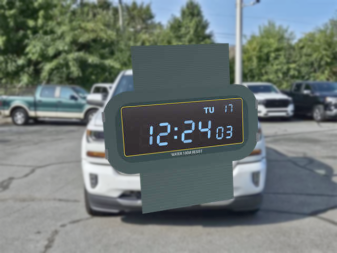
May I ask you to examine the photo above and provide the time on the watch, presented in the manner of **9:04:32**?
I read **12:24:03**
